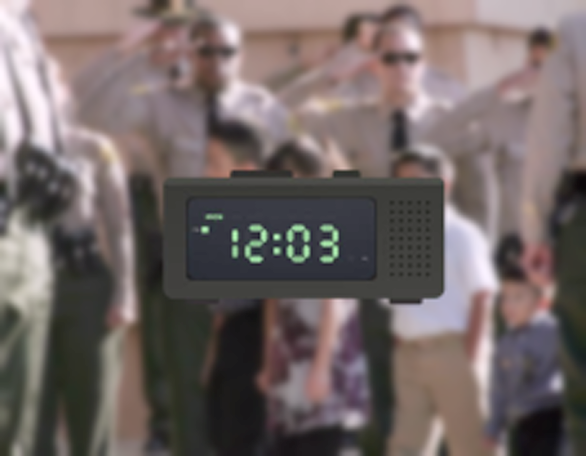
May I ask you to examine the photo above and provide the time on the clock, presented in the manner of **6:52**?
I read **12:03**
